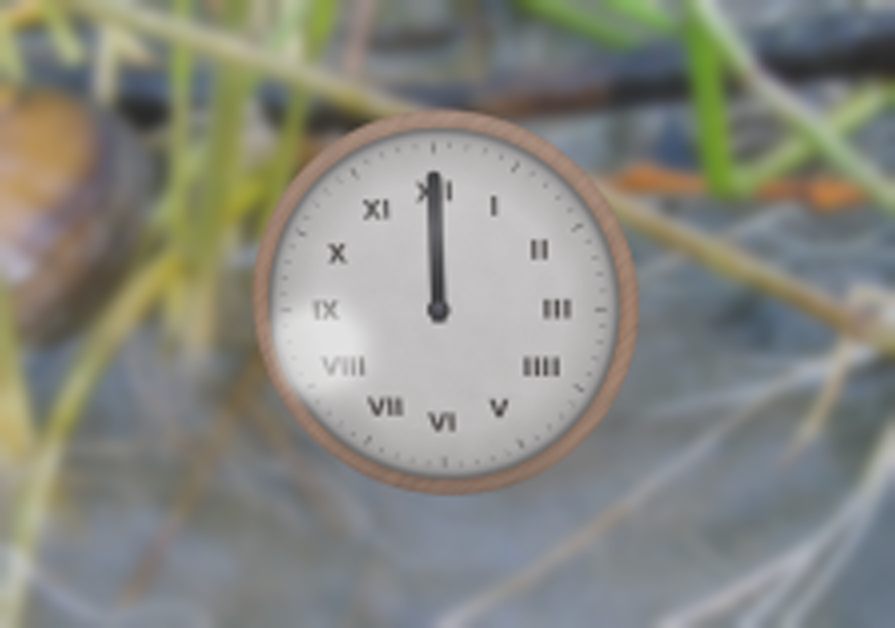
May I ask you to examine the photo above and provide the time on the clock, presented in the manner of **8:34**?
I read **12:00**
